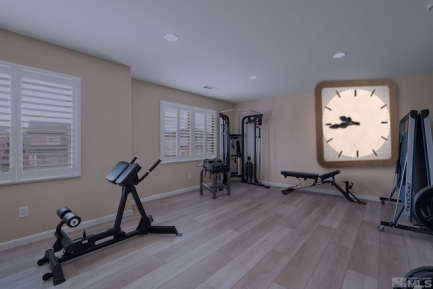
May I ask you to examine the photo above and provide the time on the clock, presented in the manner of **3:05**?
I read **9:44**
